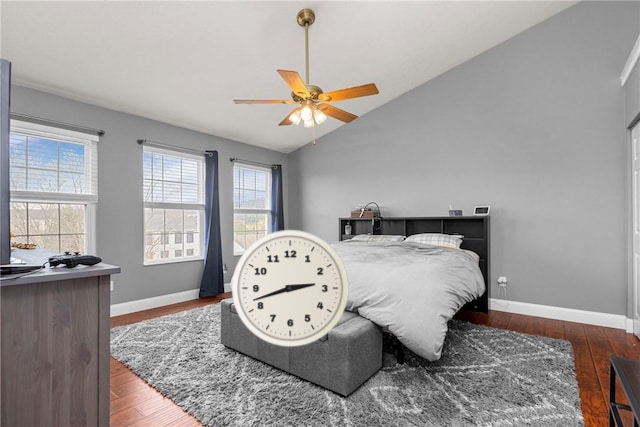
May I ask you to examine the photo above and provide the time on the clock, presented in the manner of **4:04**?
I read **2:42**
